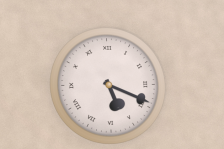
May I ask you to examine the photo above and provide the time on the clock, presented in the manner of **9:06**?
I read **5:19**
